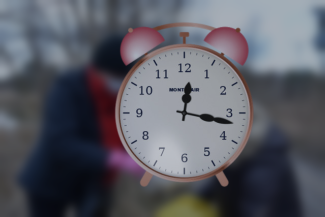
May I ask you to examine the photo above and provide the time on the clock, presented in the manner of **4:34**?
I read **12:17**
